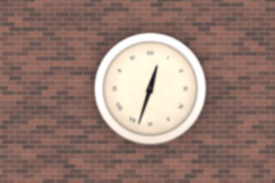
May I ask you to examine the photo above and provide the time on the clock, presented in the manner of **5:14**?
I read **12:33**
